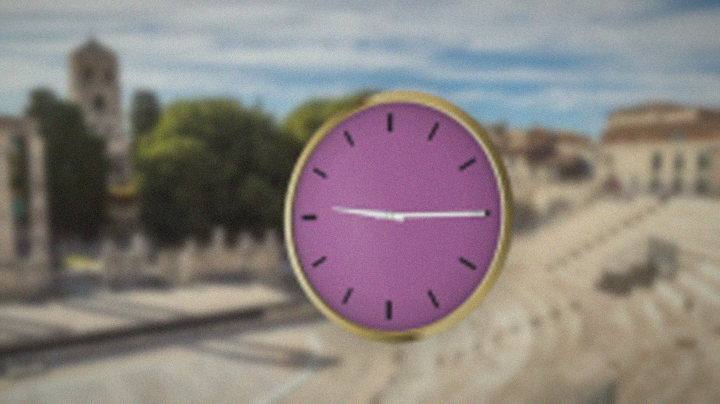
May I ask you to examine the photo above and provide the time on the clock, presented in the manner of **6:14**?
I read **9:15**
